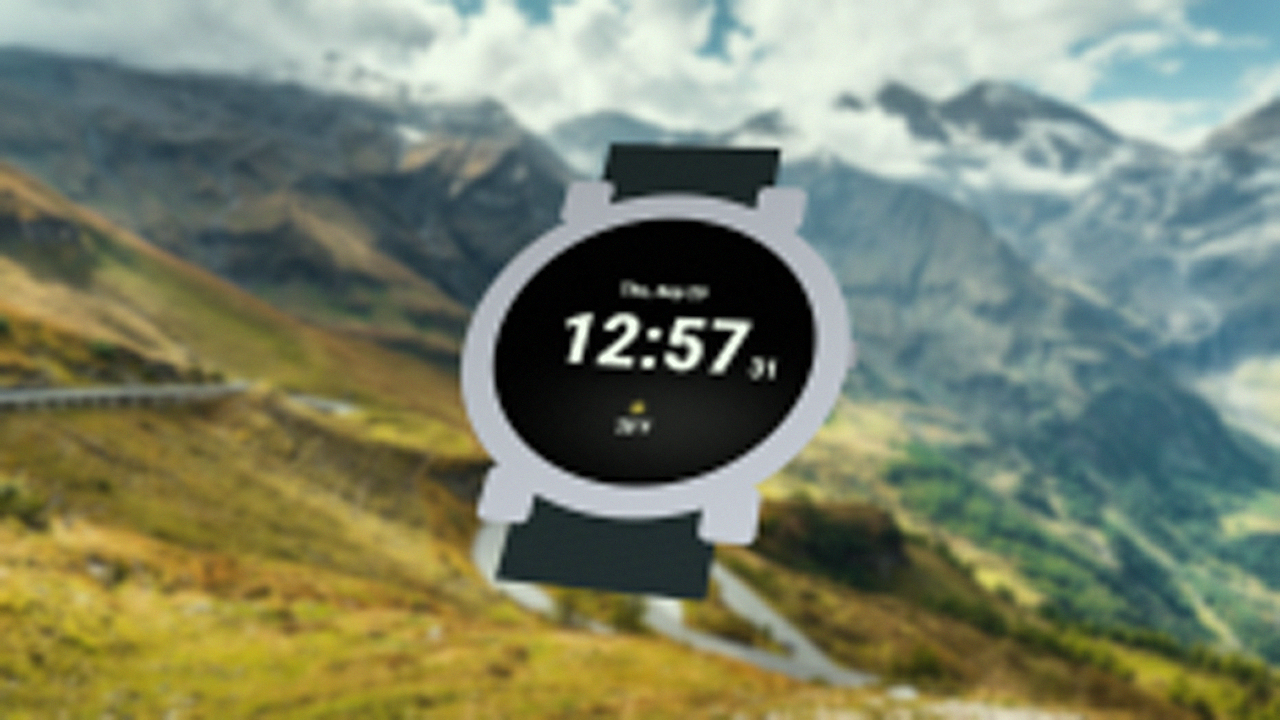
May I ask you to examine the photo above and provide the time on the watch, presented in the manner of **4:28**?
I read **12:57**
